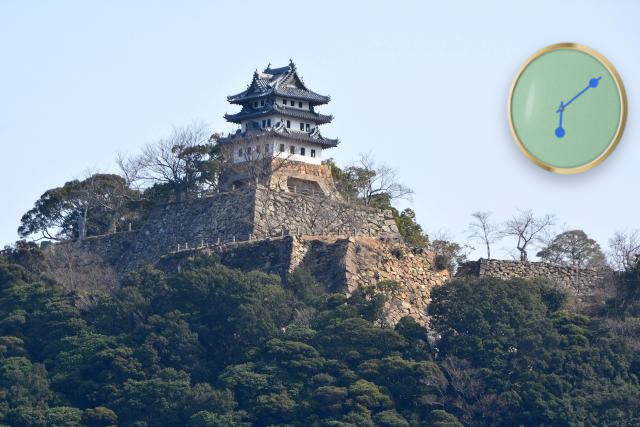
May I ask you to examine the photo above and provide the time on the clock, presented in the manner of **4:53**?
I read **6:09**
